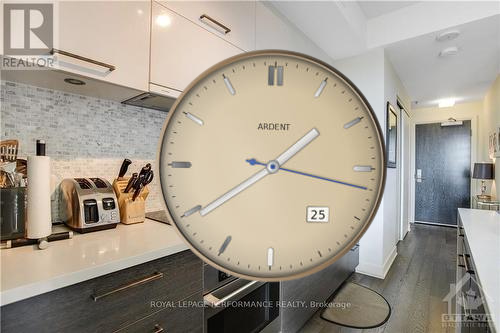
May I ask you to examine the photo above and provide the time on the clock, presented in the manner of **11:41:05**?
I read **1:39:17**
